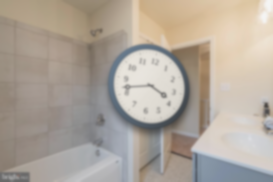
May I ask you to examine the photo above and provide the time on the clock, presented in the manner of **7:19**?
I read **3:42**
